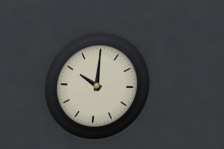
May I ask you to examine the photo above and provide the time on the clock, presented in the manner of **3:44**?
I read **10:00**
